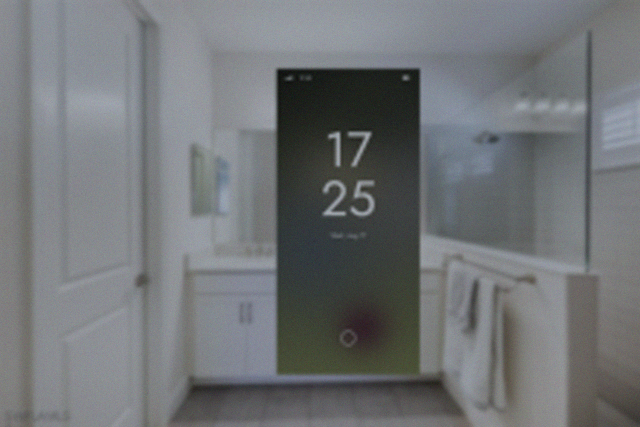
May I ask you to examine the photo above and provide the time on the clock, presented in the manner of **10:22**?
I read **17:25**
